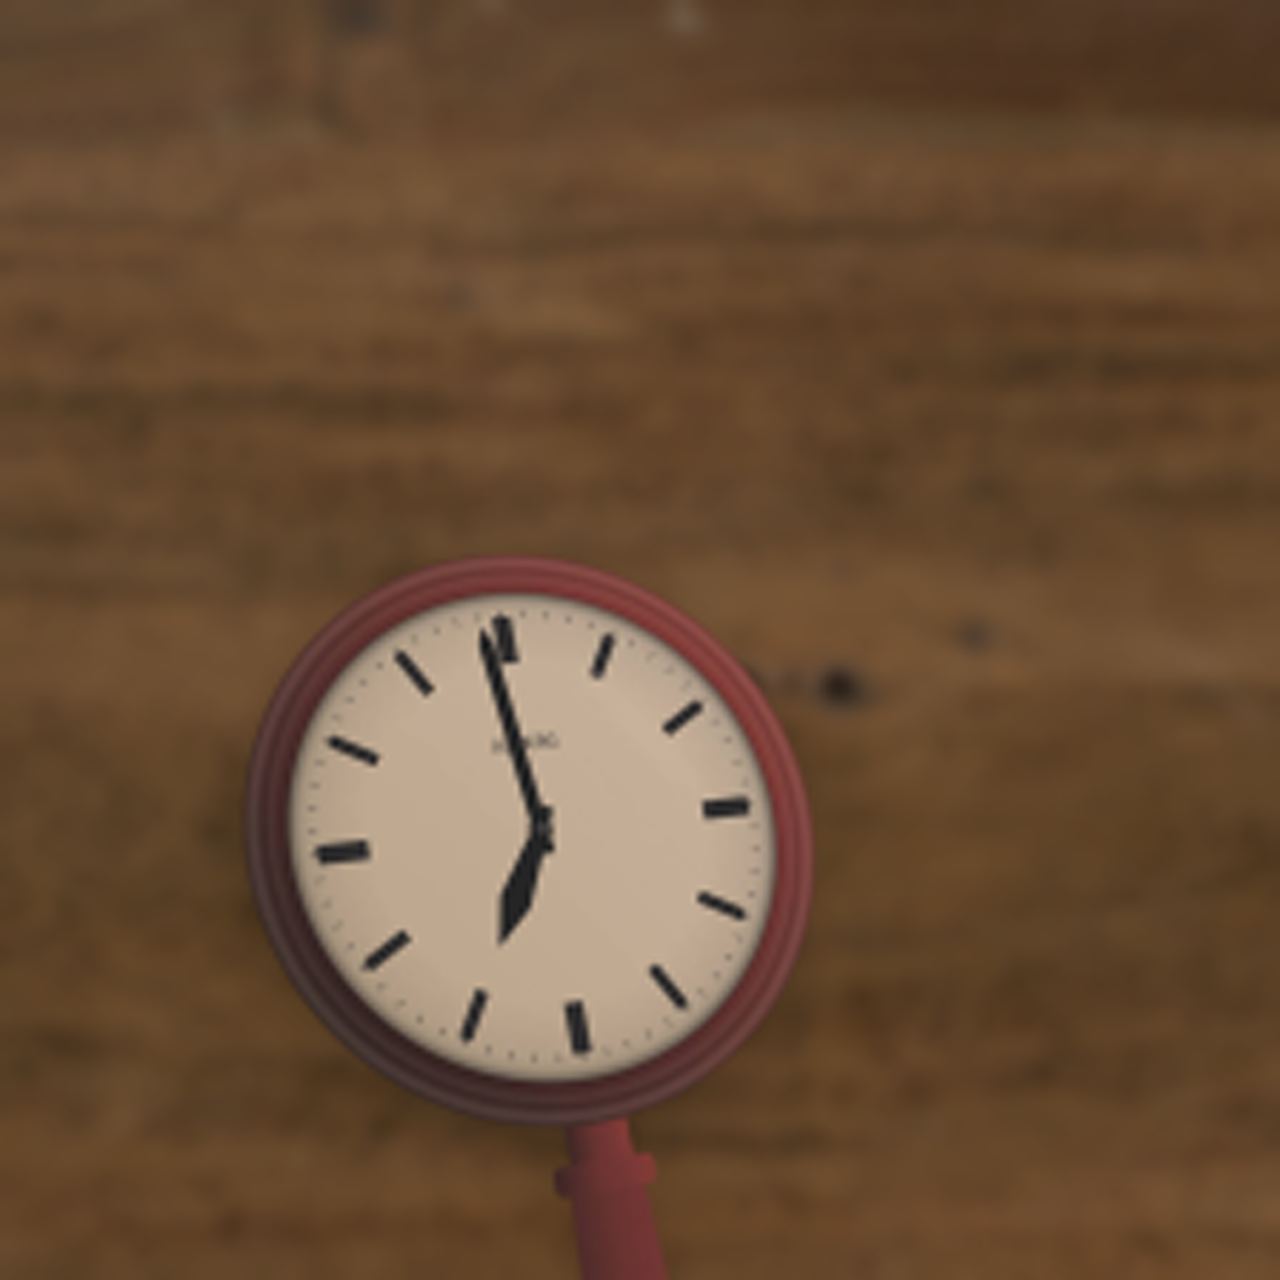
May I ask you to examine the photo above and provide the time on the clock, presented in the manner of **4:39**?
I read **6:59**
